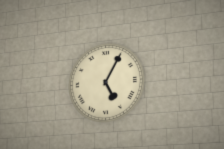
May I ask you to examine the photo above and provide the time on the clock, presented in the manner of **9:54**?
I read **5:05**
